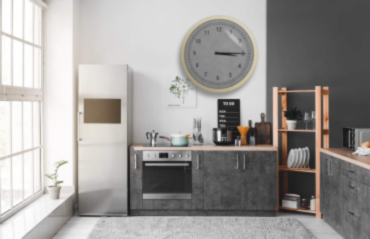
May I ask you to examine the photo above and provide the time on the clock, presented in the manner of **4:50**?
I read **3:15**
